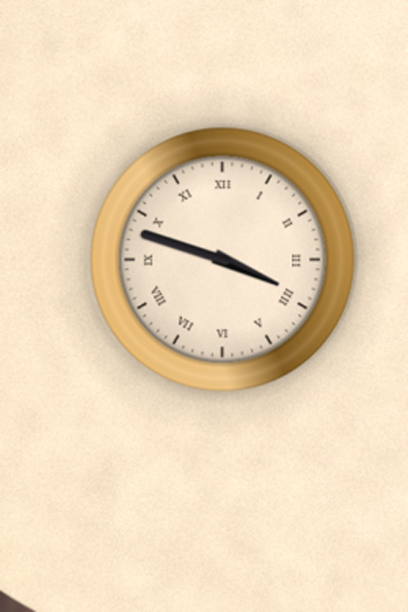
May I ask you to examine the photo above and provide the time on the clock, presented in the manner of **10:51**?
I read **3:48**
